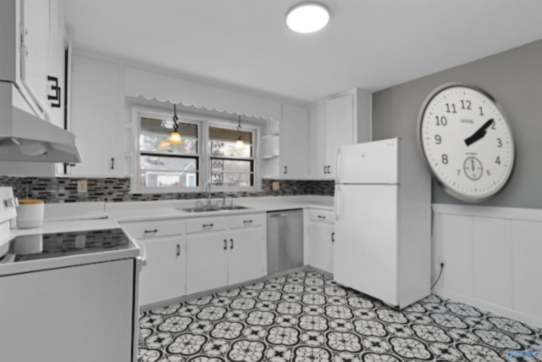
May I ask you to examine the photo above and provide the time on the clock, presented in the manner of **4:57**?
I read **2:09**
